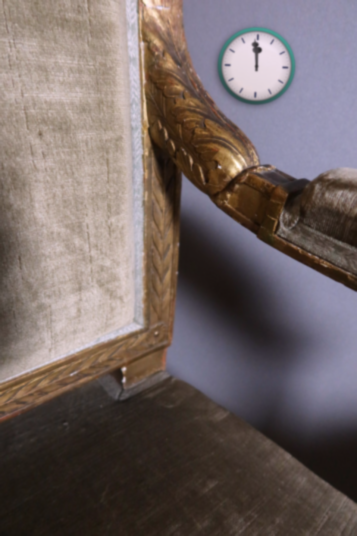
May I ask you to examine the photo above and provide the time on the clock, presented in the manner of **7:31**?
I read **11:59**
